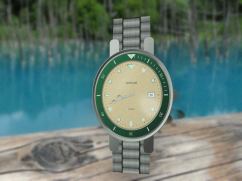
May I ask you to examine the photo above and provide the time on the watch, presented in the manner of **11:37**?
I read **8:42**
